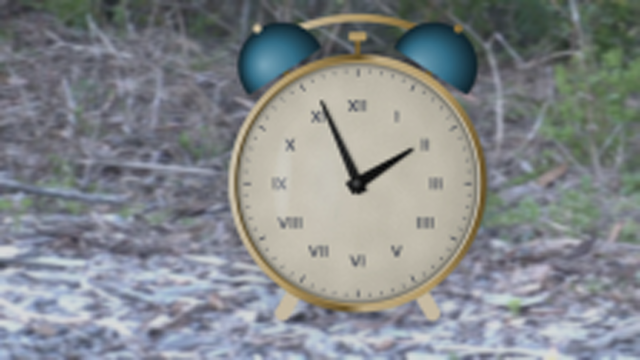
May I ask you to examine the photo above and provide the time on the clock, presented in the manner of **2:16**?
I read **1:56**
